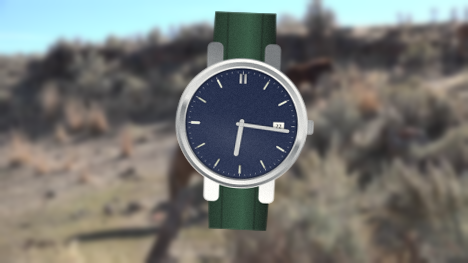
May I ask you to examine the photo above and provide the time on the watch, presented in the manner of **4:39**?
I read **6:16**
